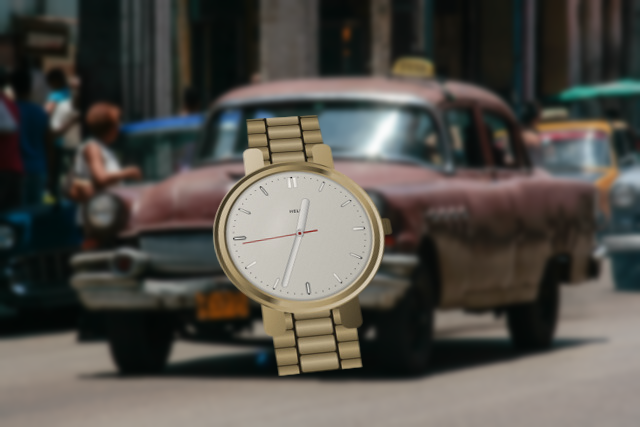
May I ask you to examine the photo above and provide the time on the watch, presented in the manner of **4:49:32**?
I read **12:33:44**
